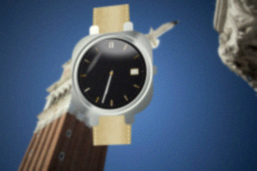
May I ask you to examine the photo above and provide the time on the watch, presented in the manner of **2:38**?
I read **6:33**
